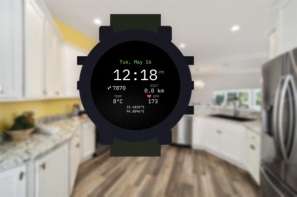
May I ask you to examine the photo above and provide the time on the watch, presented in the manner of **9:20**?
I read **12:18**
